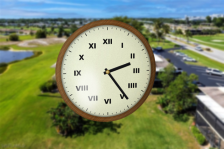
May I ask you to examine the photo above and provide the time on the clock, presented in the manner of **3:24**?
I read **2:24**
